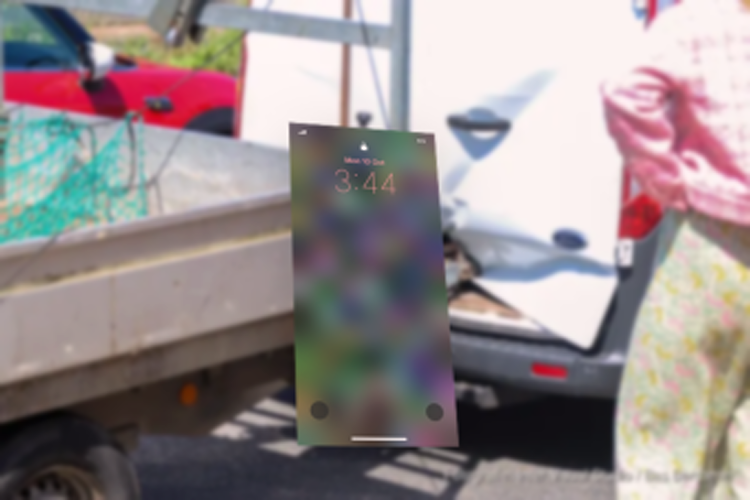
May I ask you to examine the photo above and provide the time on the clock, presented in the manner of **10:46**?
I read **3:44**
